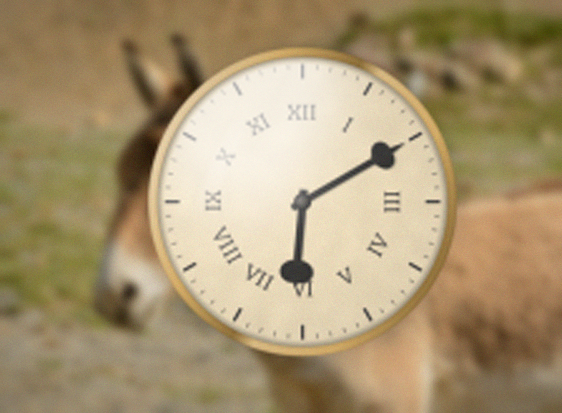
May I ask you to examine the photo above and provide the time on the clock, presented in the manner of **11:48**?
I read **6:10**
